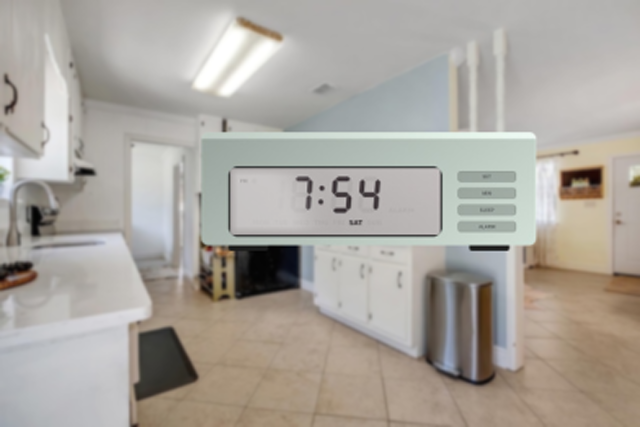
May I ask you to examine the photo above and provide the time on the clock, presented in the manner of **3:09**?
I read **7:54**
